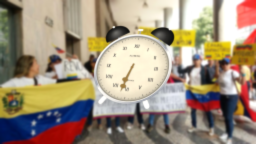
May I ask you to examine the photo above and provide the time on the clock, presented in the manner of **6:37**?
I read **6:32**
